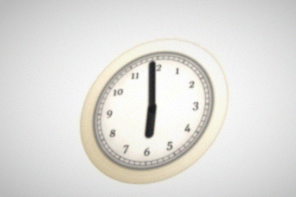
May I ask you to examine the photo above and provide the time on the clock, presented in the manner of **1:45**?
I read **5:59**
